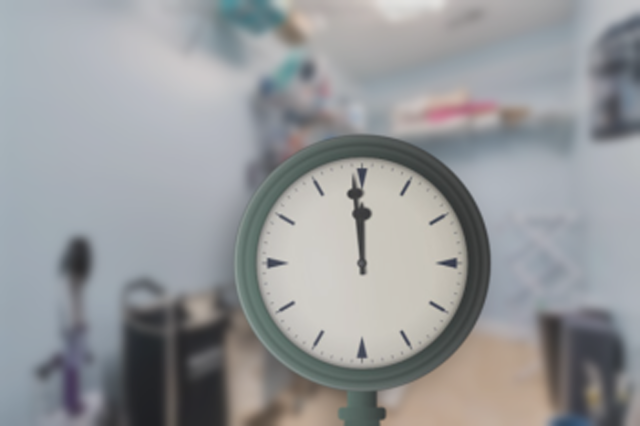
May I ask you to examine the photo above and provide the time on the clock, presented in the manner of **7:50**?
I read **11:59**
